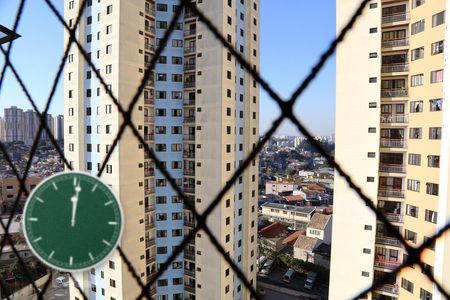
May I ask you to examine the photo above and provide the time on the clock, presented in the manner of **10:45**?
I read **12:01**
